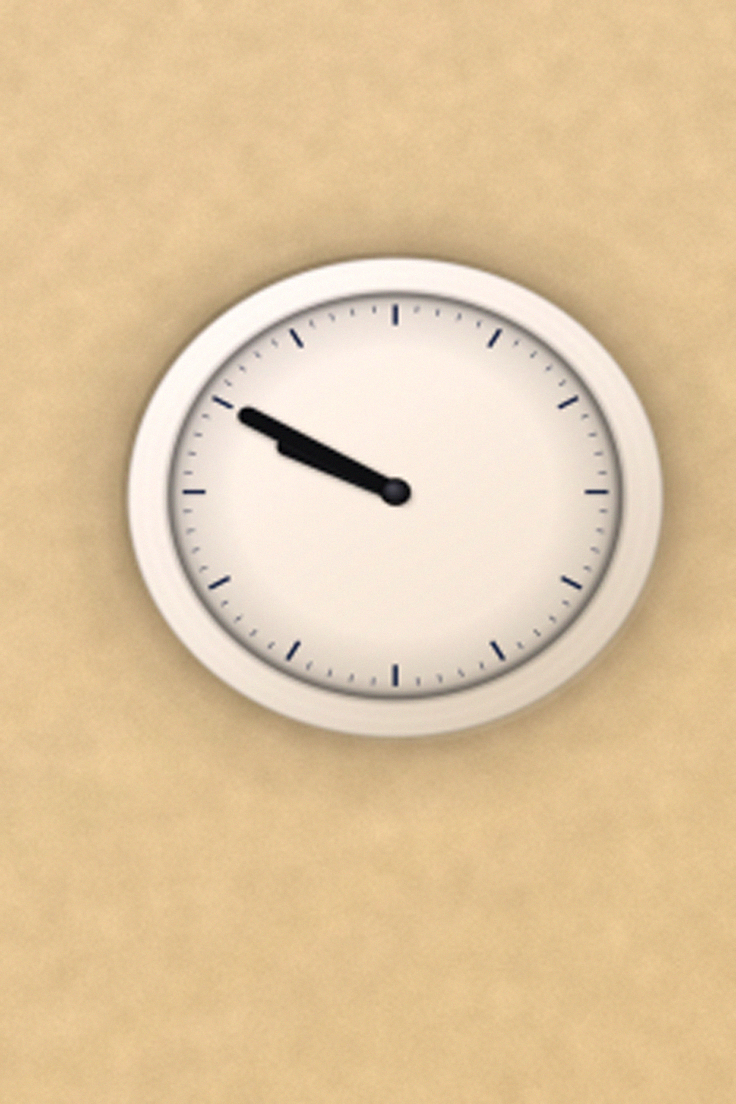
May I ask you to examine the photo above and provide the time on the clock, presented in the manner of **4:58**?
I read **9:50**
